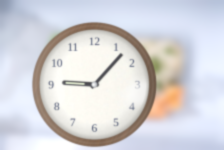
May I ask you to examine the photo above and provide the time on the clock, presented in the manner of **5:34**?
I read **9:07**
